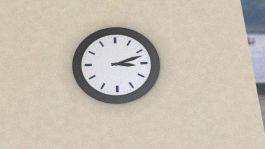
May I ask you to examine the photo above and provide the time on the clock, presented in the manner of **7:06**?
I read **3:12**
